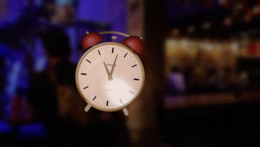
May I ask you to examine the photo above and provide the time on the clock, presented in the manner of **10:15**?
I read **11:02**
